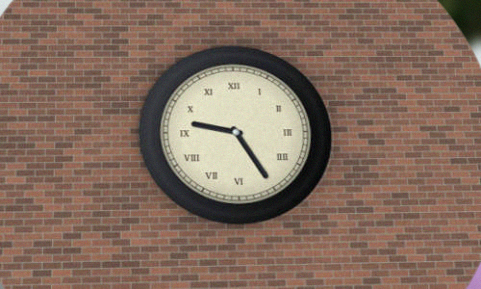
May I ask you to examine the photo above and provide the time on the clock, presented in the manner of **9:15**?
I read **9:25**
